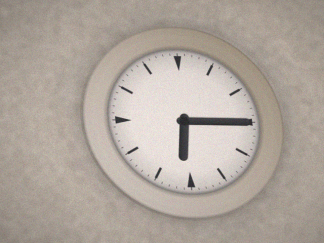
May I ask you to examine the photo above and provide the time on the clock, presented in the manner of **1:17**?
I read **6:15**
